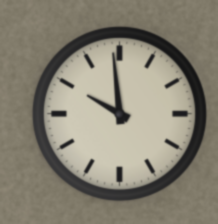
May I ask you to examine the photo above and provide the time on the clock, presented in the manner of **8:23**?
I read **9:59**
